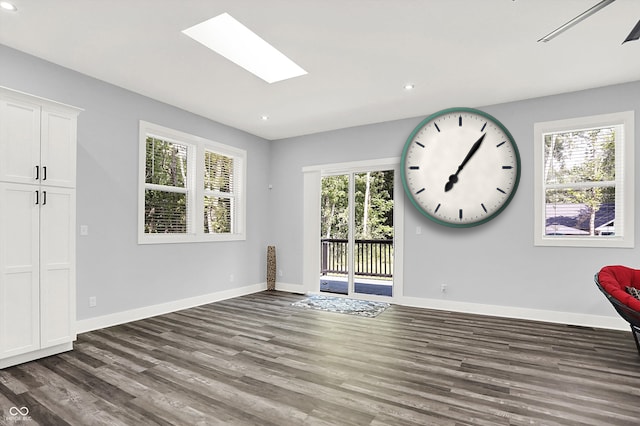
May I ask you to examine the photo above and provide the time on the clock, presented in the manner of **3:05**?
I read **7:06**
